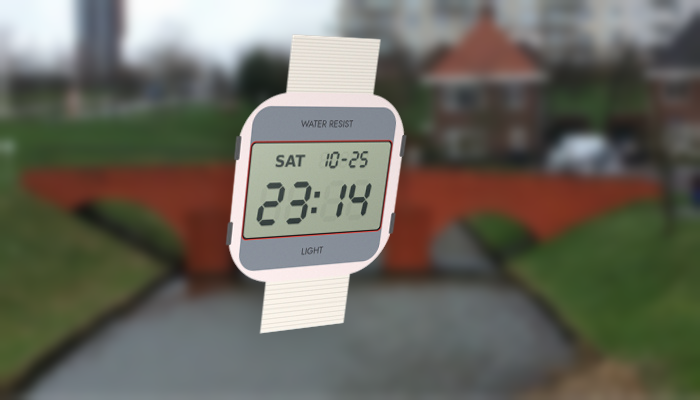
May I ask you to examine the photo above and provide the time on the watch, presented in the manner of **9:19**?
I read **23:14**
